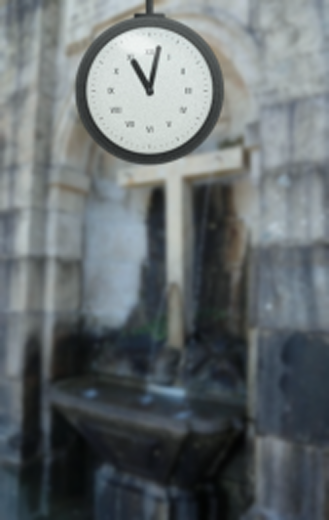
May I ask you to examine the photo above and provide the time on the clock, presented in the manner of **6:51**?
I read **11:02**
